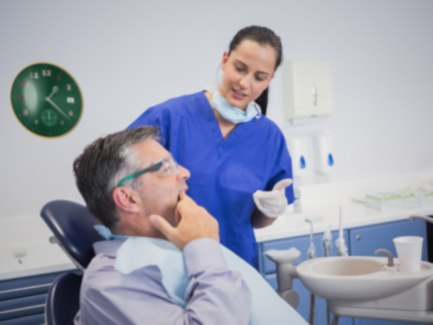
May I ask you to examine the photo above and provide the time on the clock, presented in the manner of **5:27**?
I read **1:22**
